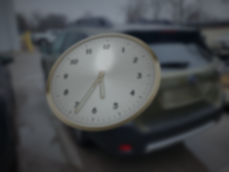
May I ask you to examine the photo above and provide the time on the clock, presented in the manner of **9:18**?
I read **5:34**
